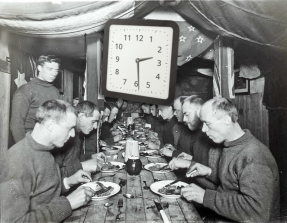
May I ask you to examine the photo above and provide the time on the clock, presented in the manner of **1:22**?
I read **2:29**
